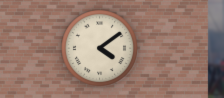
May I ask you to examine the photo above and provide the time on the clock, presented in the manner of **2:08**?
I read **4:09**
